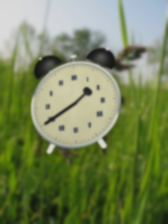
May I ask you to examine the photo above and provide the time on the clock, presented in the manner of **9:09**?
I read **1:40**
